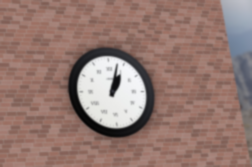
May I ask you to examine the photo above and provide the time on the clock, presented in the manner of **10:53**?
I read **1:03**
